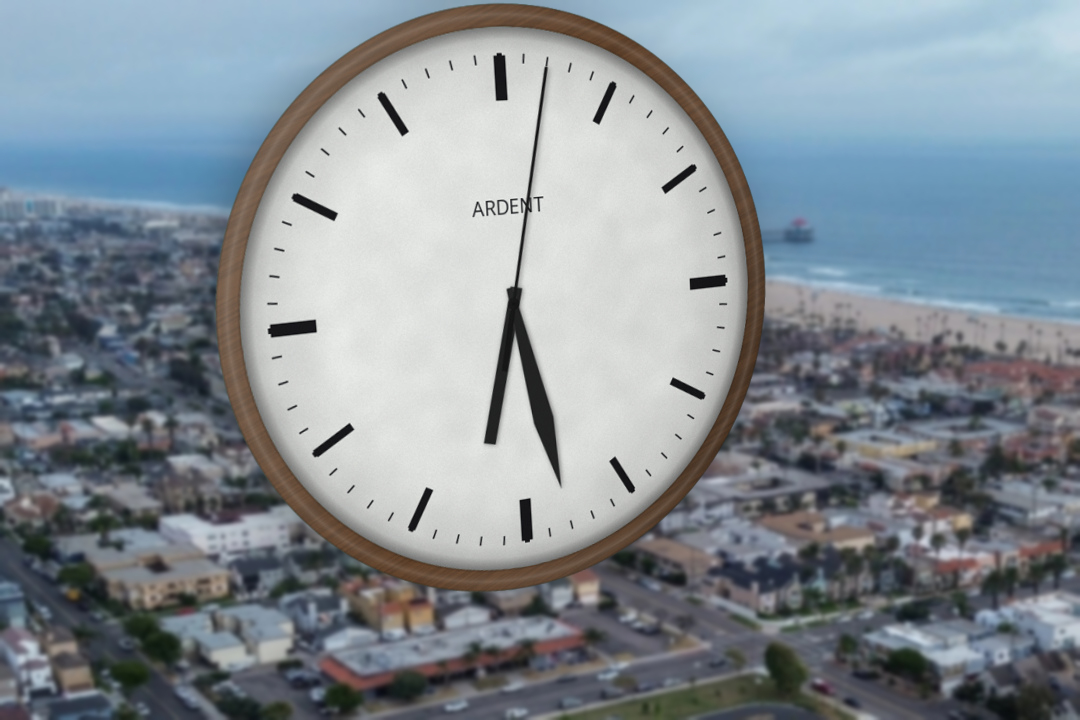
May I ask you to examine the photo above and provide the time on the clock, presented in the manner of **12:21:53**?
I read **6:28:02**
